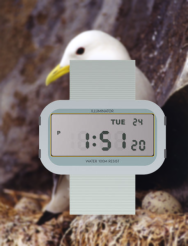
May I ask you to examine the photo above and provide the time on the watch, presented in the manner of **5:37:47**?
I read **1:51:20**
